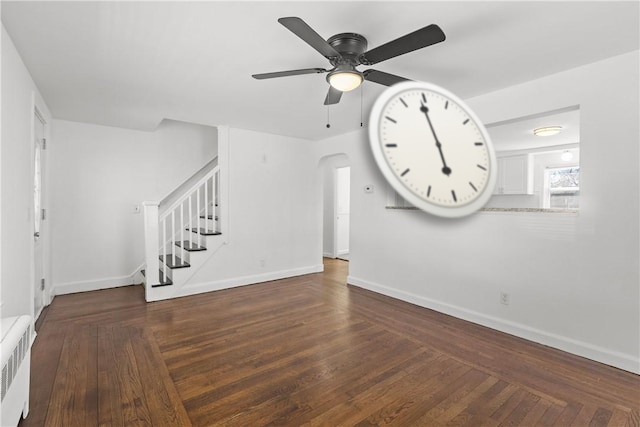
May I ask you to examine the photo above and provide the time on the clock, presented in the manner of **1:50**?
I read **5:59**
